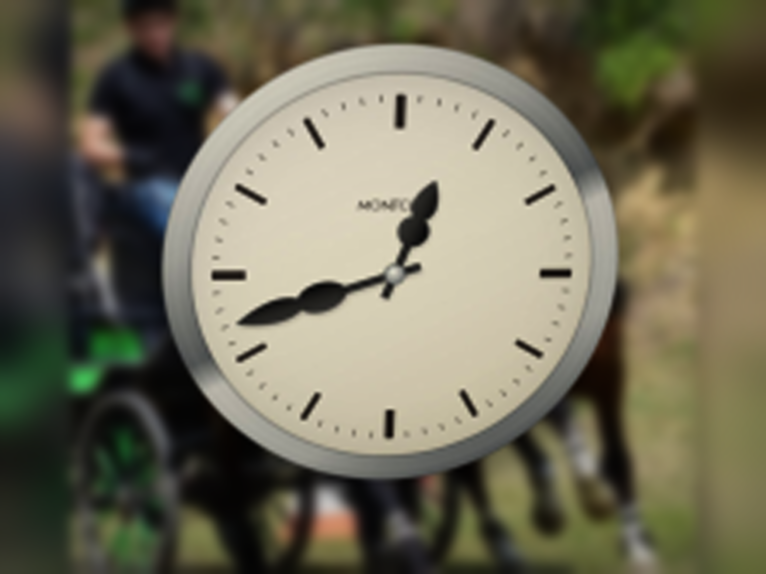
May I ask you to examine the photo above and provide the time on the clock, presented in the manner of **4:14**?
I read **12:42**
